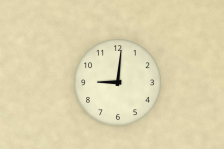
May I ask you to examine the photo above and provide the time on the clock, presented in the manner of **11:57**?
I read **9:01**
